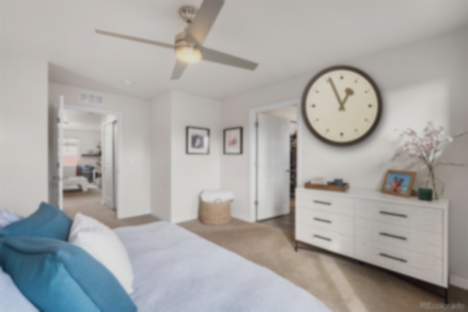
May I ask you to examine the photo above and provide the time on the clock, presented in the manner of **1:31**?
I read **12:56**
